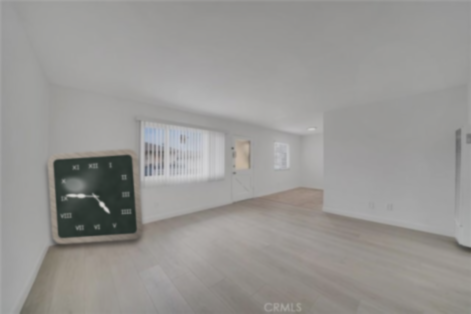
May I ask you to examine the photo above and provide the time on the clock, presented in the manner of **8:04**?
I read **4:46**
